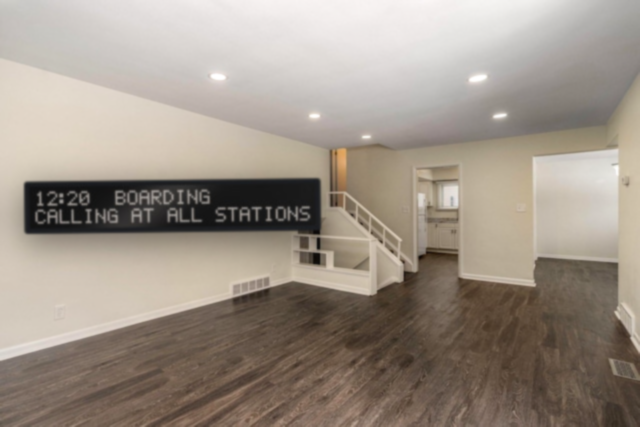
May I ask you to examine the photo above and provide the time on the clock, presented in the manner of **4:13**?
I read **12:20**
